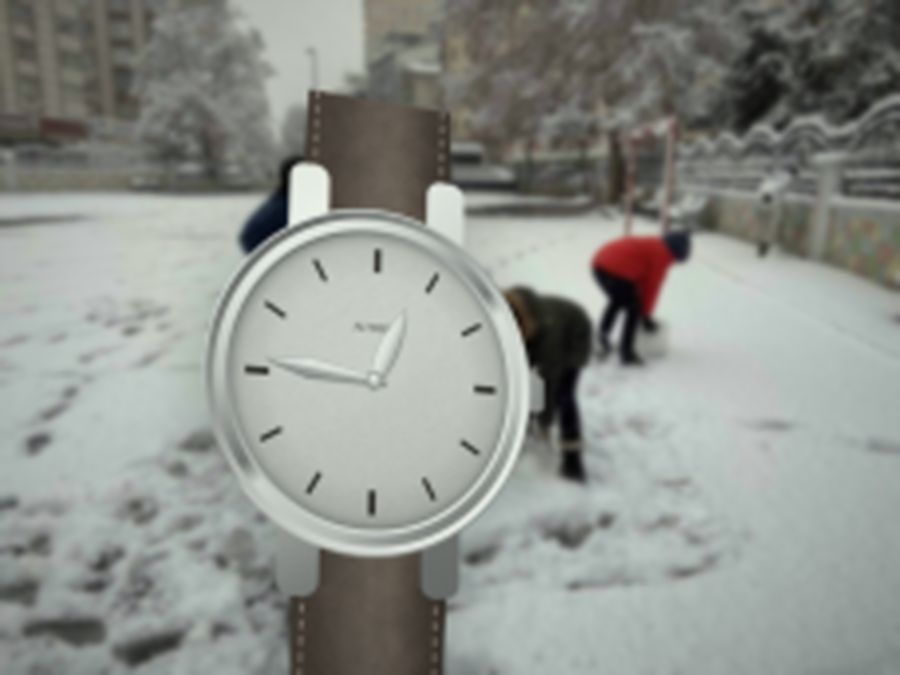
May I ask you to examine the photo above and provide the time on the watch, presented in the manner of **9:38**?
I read **12:46**
